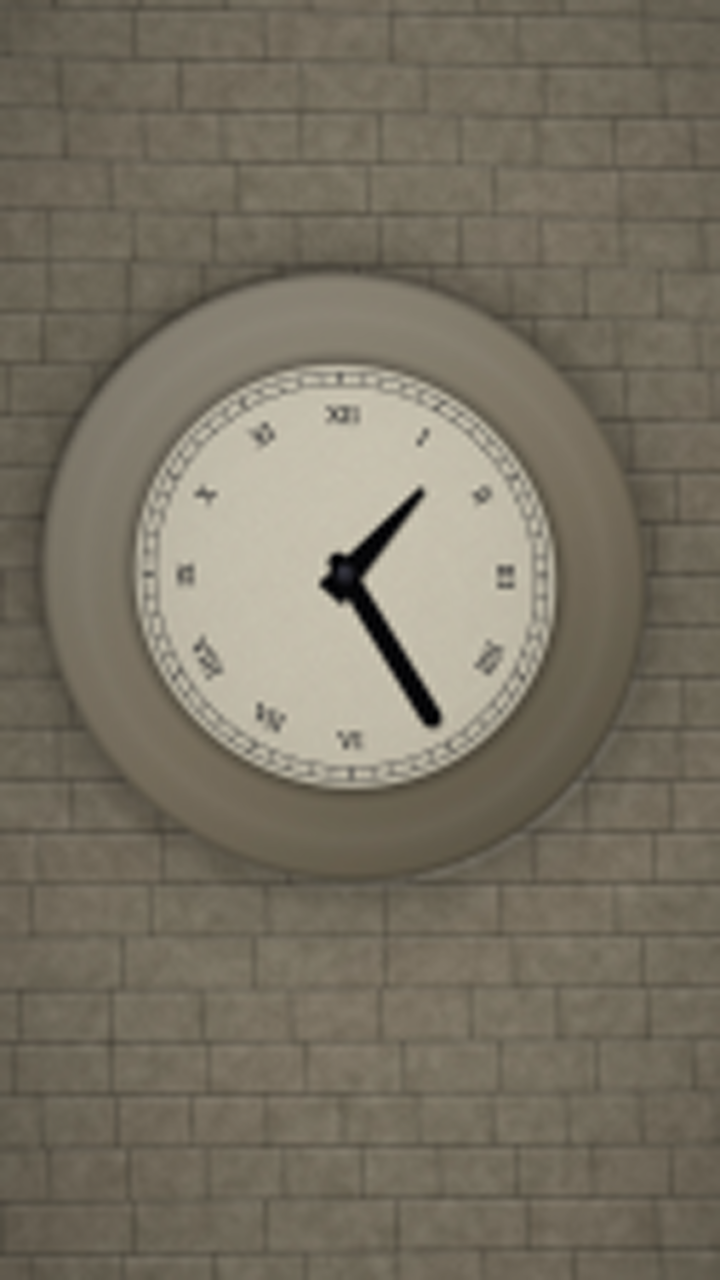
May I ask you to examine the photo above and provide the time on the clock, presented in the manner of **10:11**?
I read **1:25**
